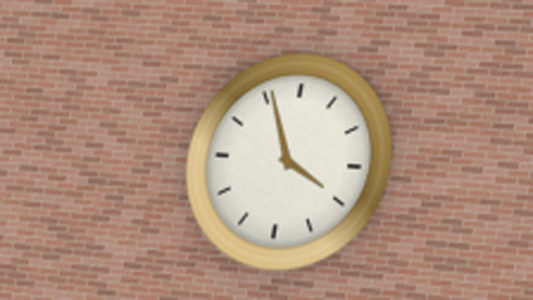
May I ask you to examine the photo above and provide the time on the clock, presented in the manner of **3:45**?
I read **3:56**
